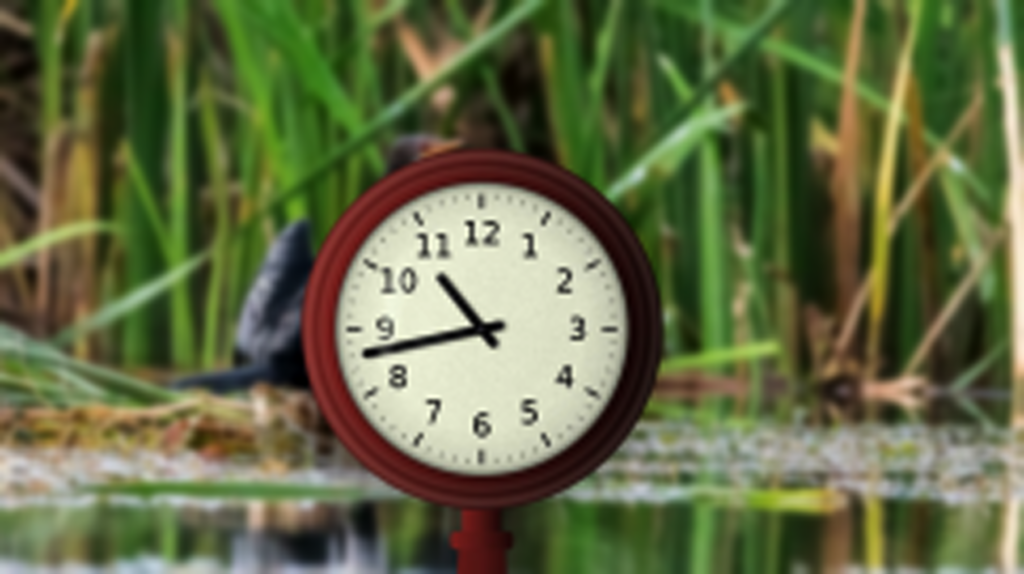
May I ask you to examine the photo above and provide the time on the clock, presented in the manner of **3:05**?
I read **10:43**
